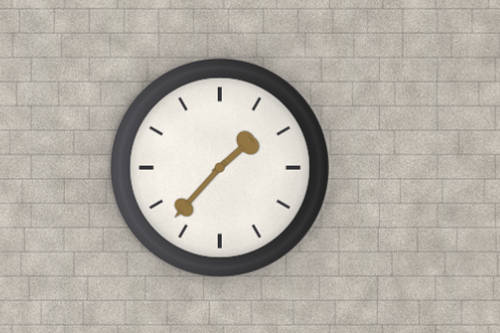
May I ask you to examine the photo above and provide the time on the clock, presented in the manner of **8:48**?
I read **1:37**
